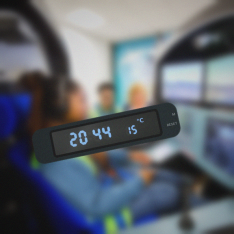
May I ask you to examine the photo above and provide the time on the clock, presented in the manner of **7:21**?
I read **20:44**
